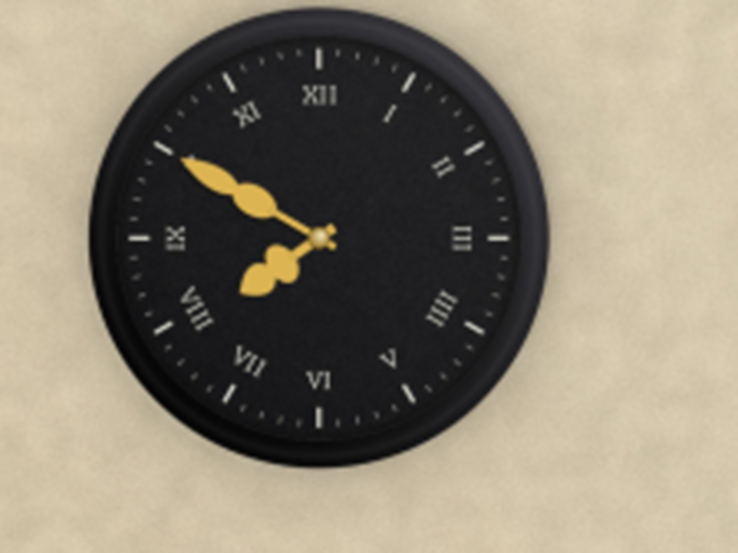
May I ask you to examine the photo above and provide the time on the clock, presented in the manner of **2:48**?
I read **7:50**
